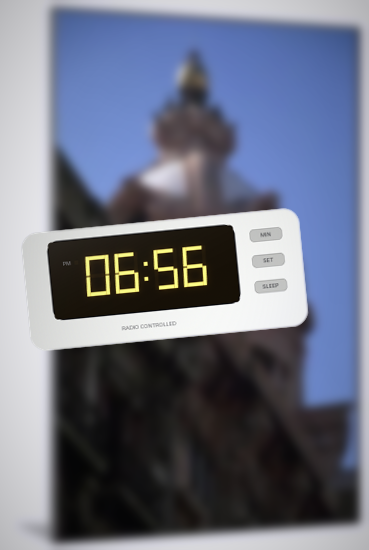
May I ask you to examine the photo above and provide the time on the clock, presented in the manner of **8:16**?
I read **6:56**
